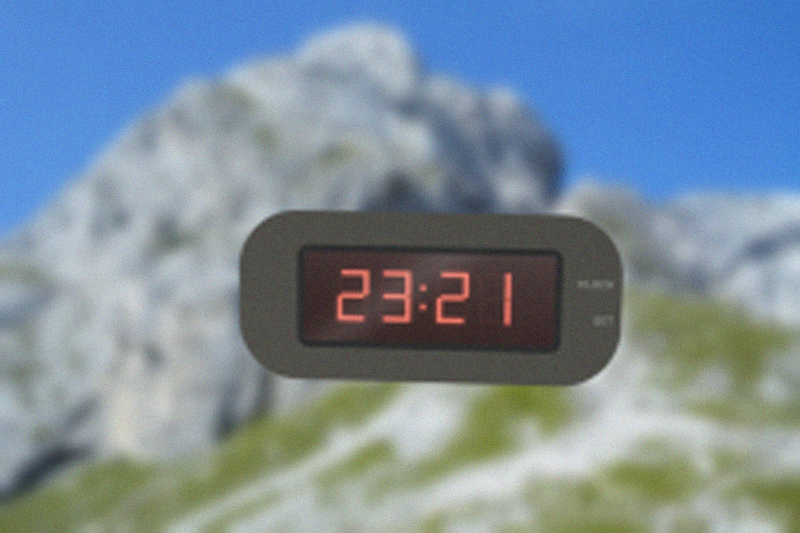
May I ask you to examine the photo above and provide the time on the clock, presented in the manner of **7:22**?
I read **23:21**
